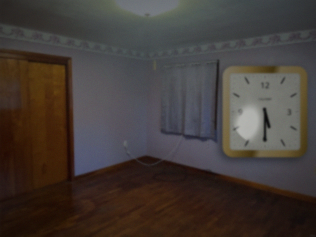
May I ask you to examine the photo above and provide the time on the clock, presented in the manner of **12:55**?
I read **5:30**
